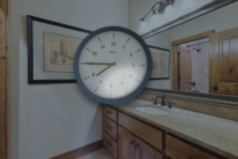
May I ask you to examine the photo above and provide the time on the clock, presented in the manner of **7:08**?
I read **7:45**
